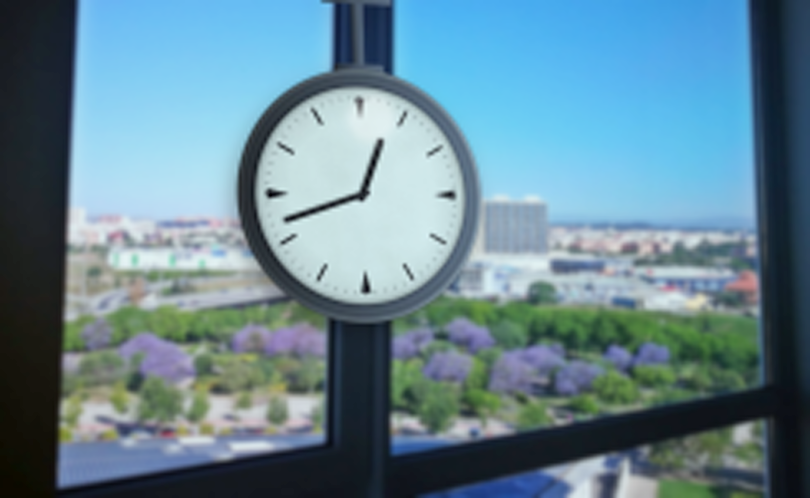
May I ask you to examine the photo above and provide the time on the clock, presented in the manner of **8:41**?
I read **12:42**
